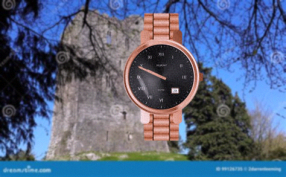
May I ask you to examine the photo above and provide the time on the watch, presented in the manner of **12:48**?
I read **9:49**
